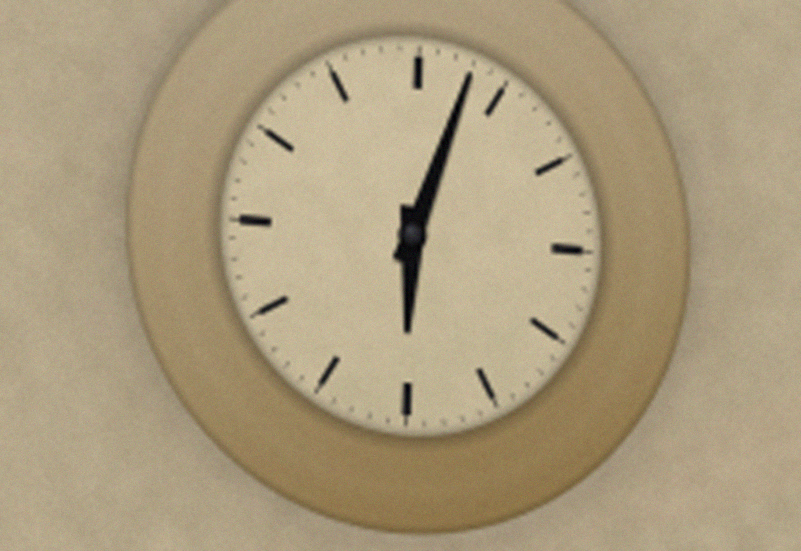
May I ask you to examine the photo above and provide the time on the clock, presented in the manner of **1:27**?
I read **6:03**
